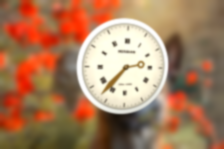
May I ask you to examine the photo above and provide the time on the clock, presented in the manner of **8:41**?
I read **2:37**
